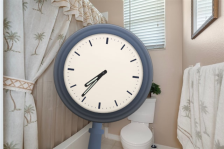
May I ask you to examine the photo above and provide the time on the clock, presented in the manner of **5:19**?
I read **7:36**
